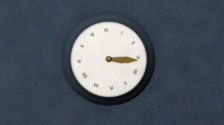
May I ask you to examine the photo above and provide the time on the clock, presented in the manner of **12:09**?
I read **3:16**
